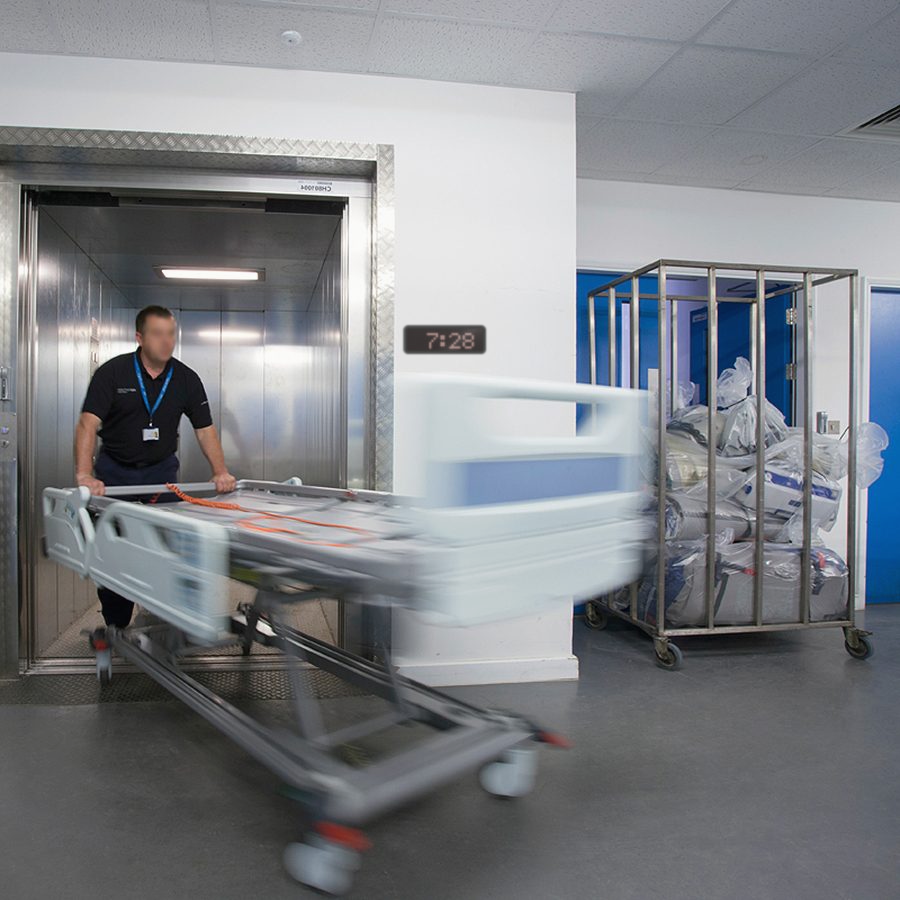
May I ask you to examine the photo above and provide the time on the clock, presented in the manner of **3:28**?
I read **7:28**
